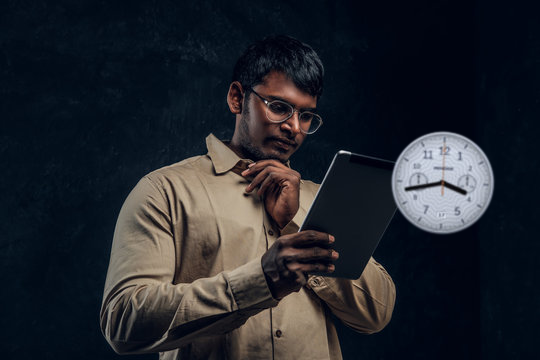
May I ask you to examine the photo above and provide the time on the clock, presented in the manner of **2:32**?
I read **3:43**
